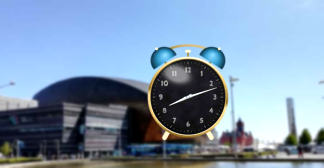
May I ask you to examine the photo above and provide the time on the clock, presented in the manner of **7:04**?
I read **8:12**
